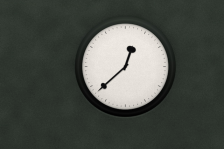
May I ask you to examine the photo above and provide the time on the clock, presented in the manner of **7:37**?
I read **12:38**
